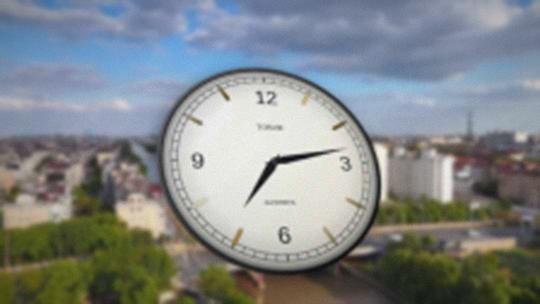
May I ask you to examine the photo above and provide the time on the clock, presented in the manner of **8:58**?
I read **7:13**
